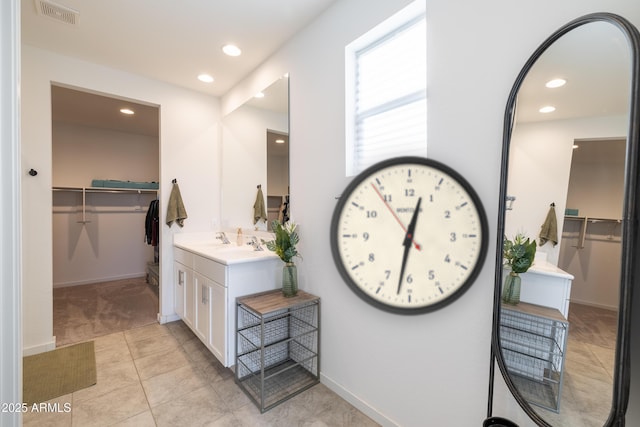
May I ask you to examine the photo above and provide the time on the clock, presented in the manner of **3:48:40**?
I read **12:31:54**
